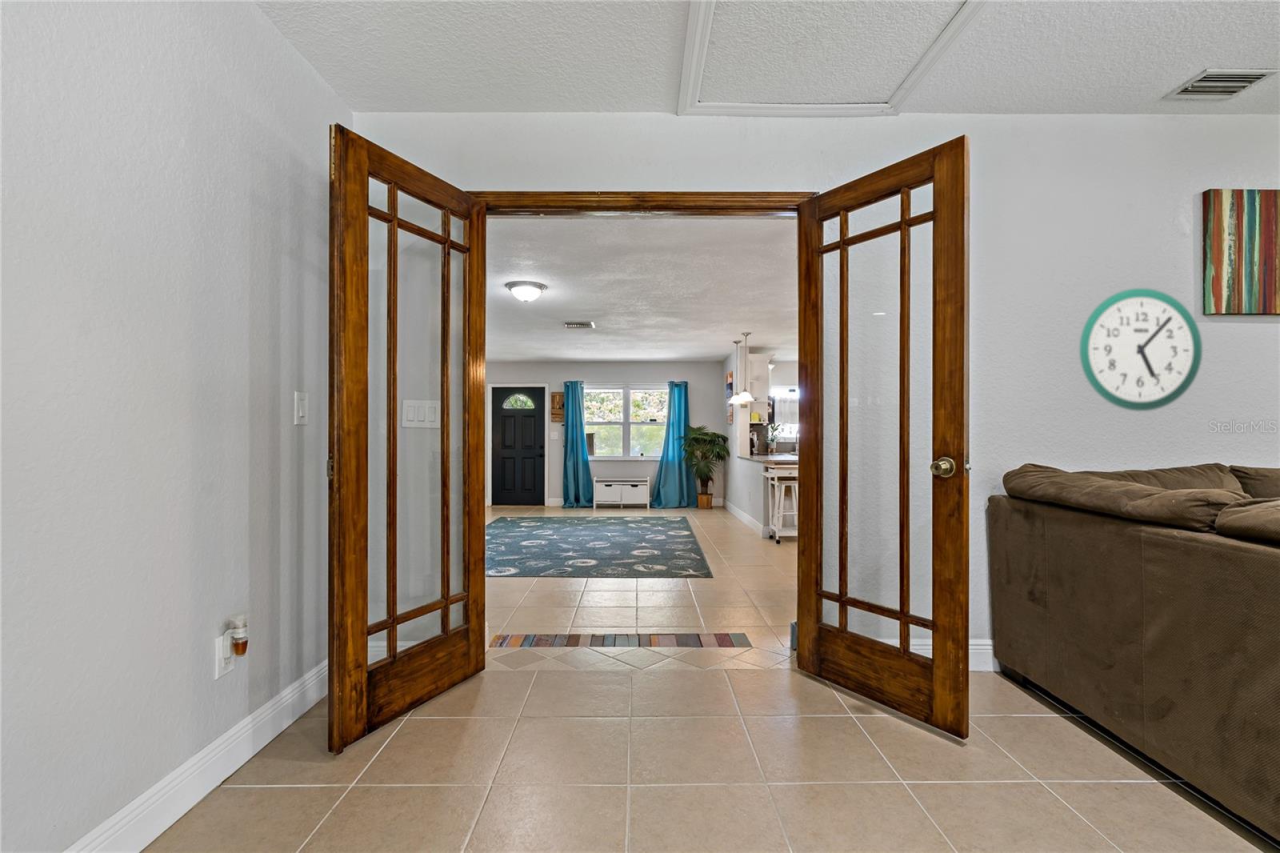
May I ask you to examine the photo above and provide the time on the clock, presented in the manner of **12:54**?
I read **5:07**
